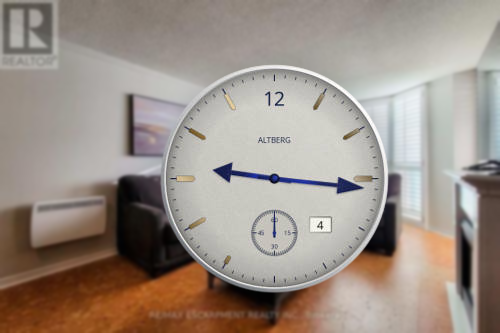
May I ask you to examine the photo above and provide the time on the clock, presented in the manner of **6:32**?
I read **9:16**
